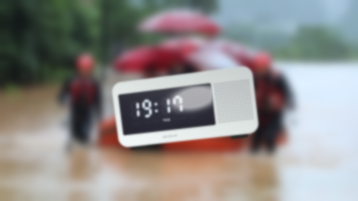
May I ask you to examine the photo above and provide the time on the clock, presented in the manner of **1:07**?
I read **19:17**
